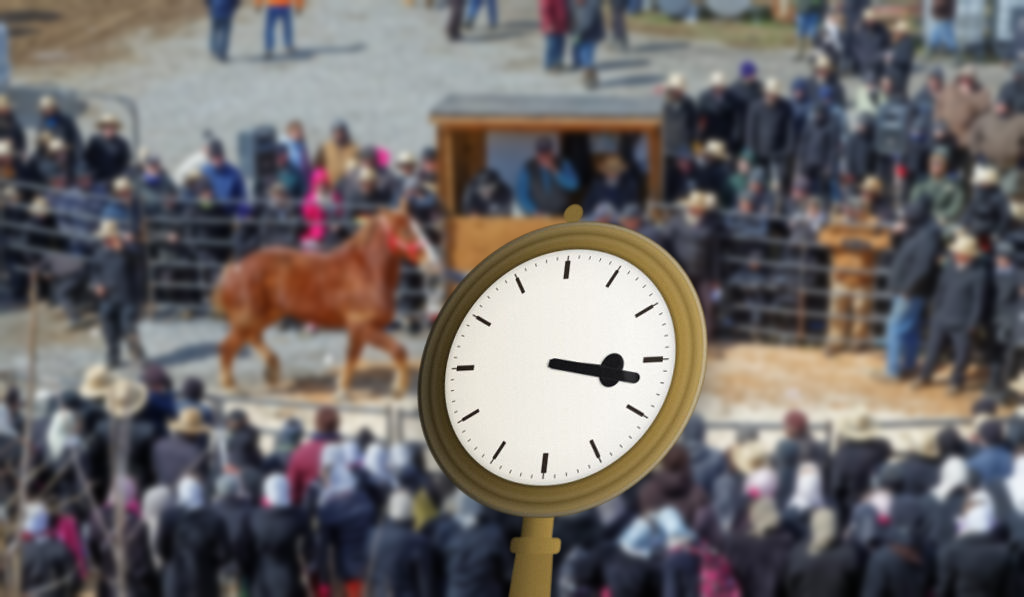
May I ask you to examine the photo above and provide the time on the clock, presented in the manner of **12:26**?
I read **3:17**
